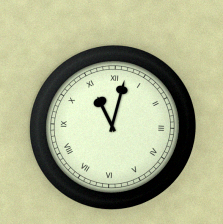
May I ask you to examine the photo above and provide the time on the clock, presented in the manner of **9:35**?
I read **11:02**
